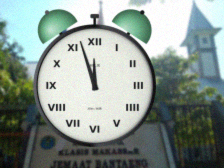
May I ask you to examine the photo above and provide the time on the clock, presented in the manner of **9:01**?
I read **11:57**
